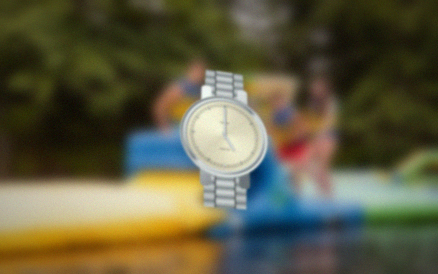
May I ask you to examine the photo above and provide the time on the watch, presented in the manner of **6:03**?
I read **5:00**
